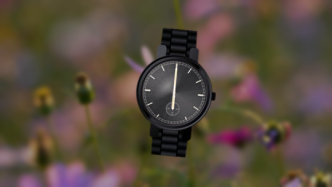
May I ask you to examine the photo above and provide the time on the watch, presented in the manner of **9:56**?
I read **6:00**
